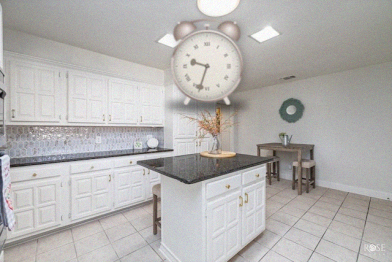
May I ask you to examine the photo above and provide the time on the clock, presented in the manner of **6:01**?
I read **9:33**
